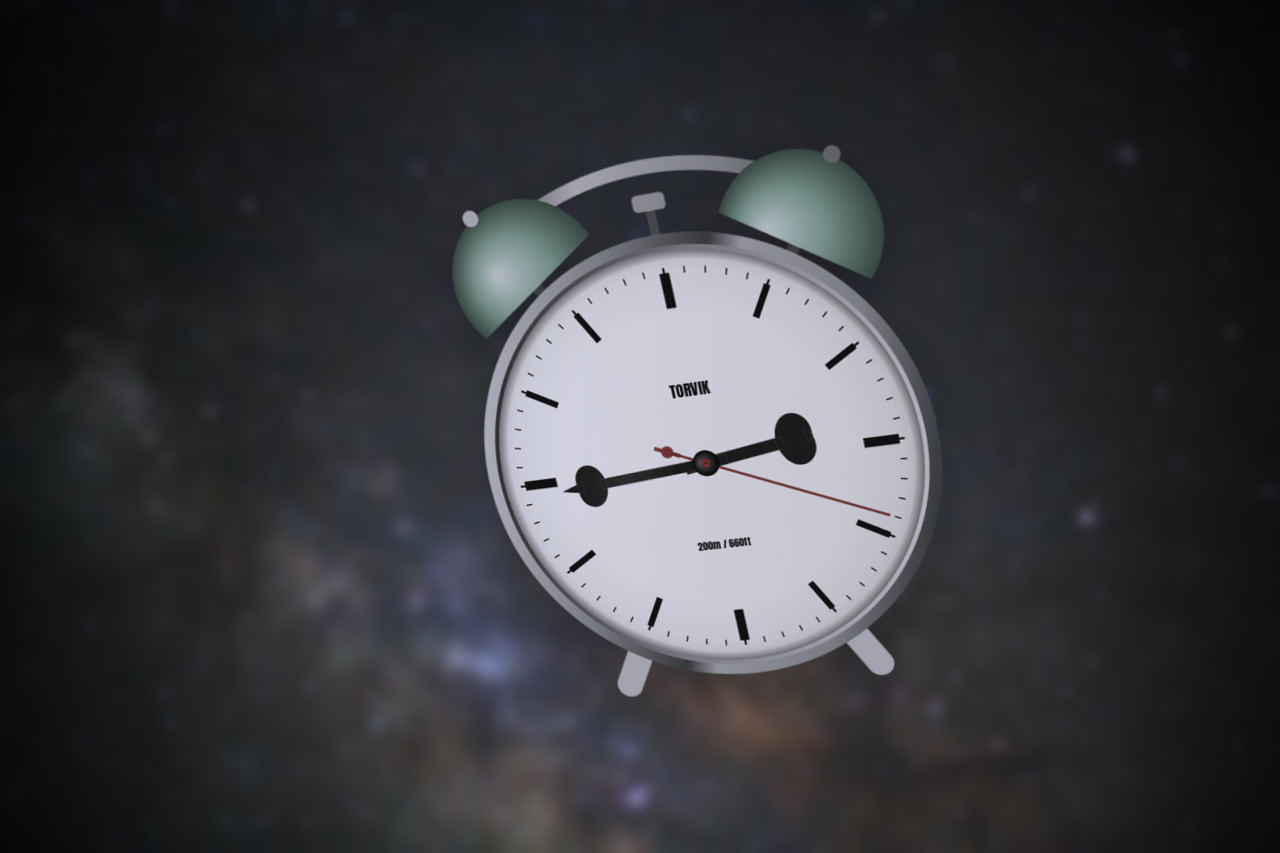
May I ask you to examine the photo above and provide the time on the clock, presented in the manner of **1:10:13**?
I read **2:44:19**
